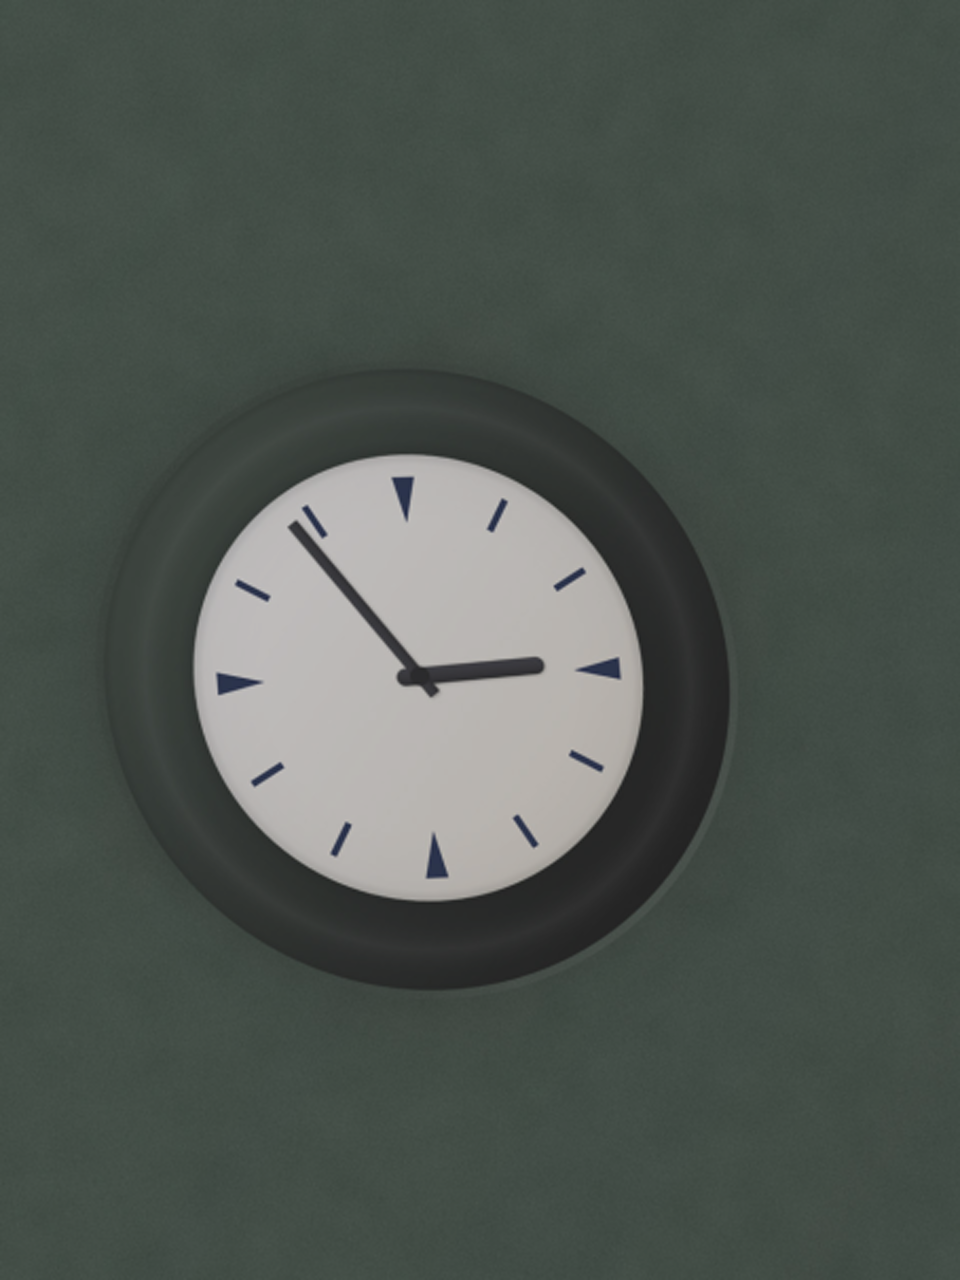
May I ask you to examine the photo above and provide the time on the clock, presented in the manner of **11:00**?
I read **2:54**
